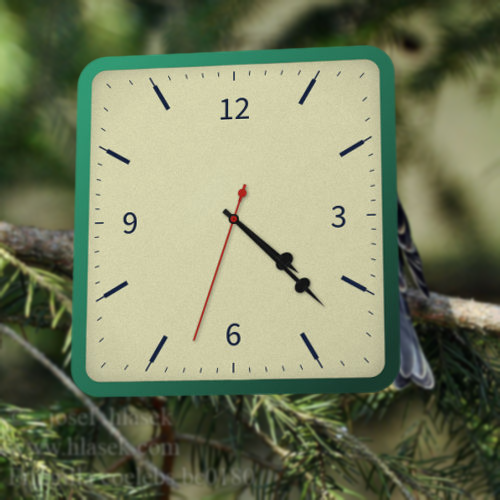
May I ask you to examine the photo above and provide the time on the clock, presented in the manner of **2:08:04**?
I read **4:22:33**
